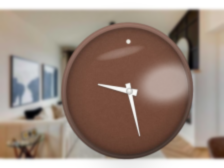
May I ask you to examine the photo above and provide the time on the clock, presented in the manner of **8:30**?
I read **9:28**
